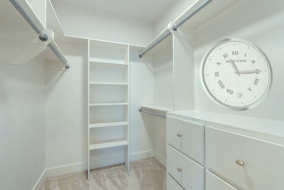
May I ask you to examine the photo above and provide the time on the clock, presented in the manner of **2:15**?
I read **11:15**
